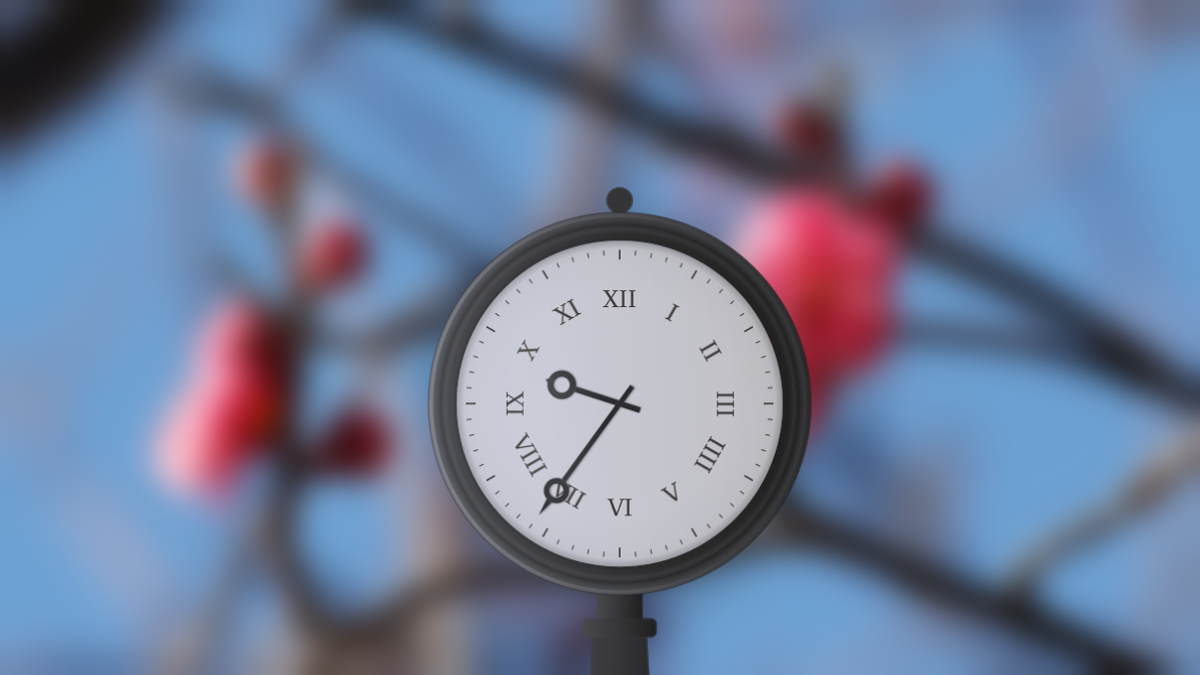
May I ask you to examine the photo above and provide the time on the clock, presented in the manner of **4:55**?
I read **9:36**
